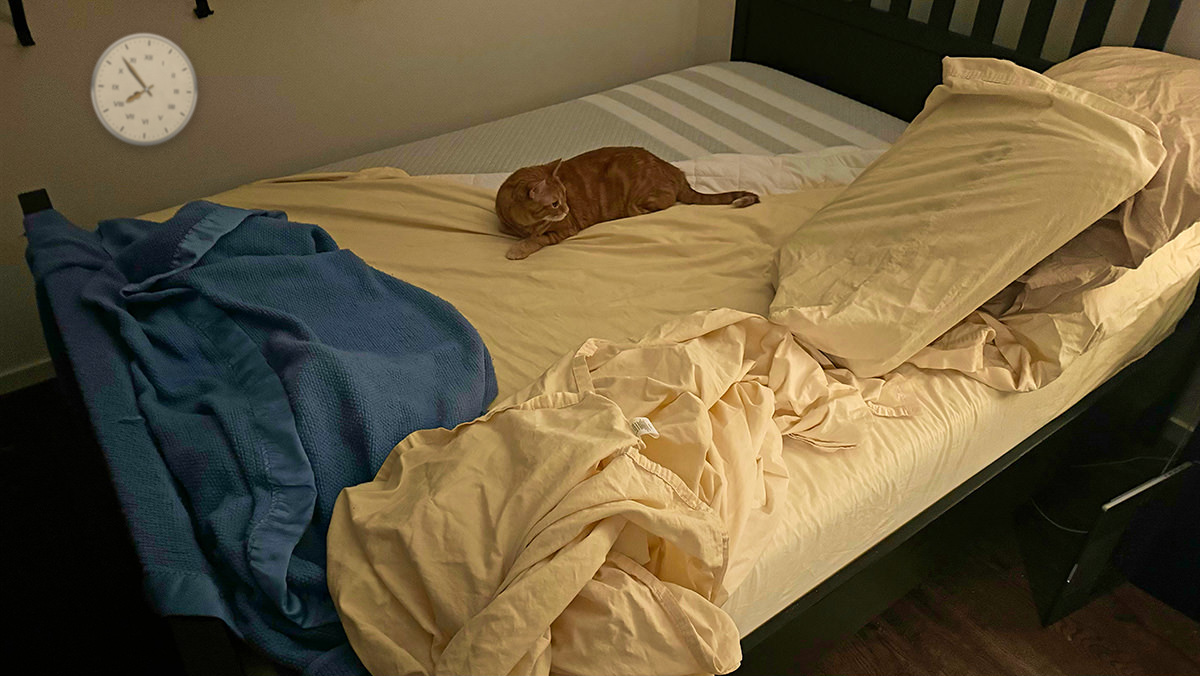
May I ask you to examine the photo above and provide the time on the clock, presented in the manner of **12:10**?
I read **7:53**
